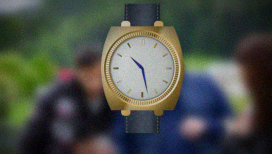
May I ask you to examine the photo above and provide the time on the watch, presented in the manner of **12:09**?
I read **10:28**
